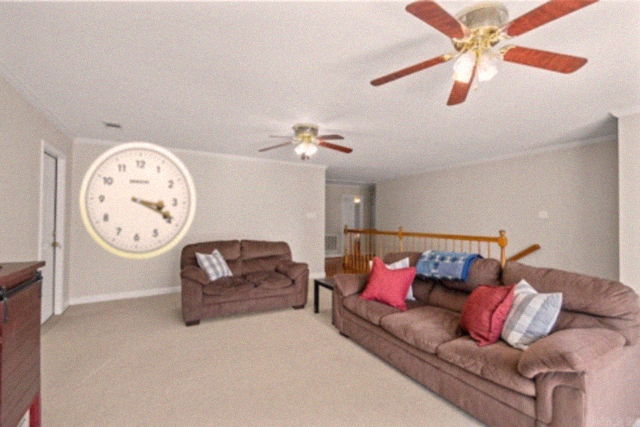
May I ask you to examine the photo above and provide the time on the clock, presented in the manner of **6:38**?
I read **3:19**
